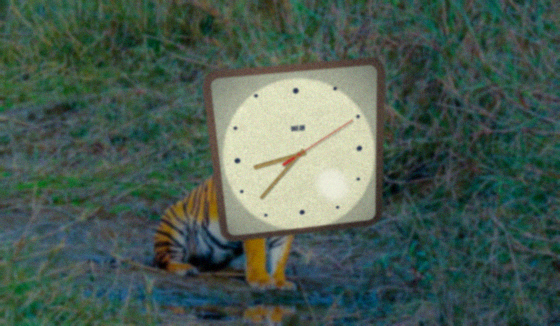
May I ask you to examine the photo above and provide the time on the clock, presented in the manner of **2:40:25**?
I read **8:37:10**
